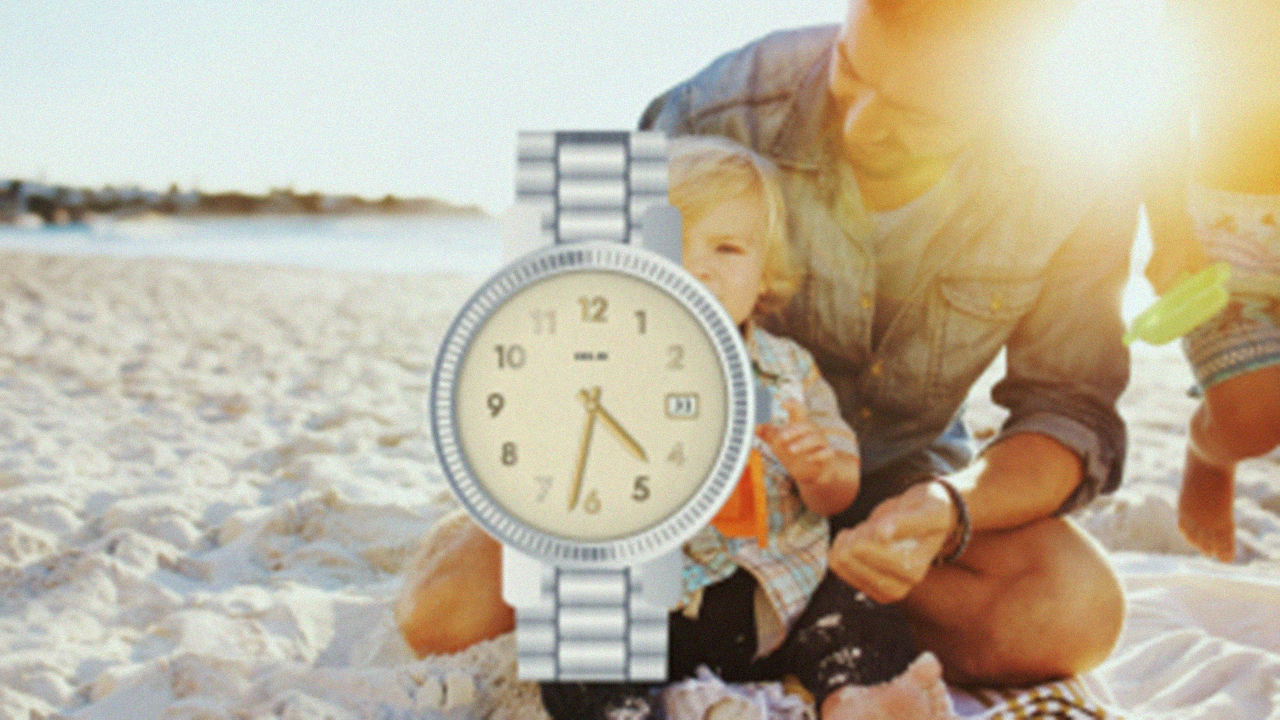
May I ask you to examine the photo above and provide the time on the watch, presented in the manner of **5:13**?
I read **4:32**
